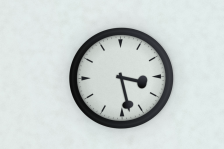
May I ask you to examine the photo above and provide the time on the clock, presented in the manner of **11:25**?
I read **3:28**
